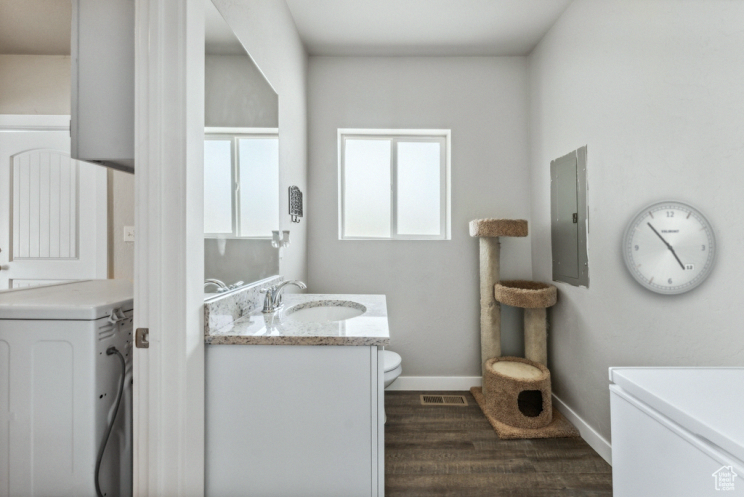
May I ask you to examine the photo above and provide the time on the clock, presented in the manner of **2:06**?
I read **4:53**
